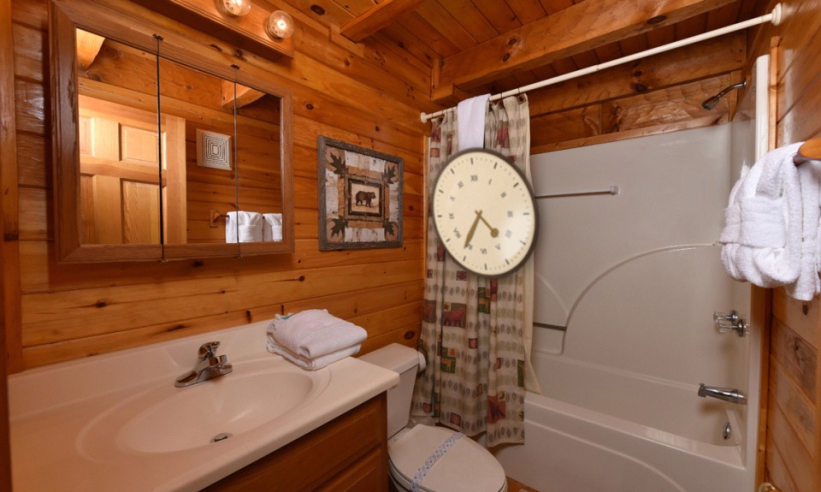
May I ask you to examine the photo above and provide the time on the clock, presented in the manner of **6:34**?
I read **4:36**
